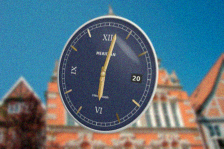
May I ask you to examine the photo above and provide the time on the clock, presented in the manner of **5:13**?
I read **6:02**
